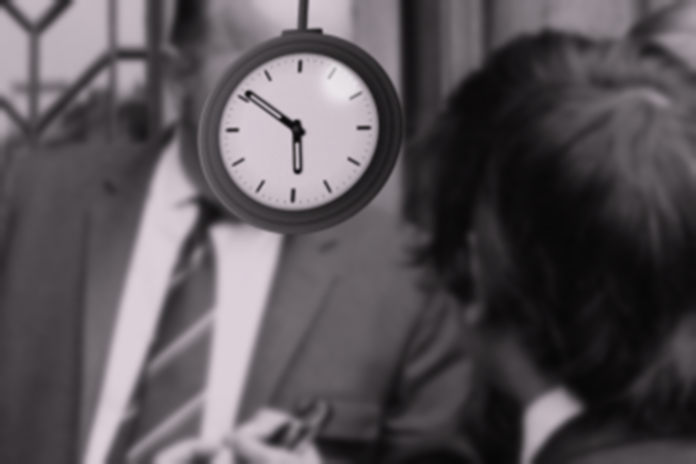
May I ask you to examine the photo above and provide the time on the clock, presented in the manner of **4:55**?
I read **5:51**
